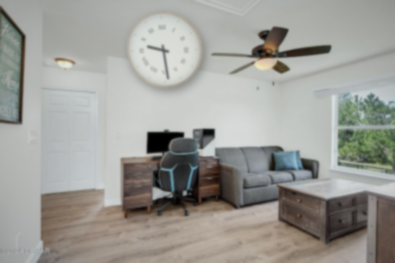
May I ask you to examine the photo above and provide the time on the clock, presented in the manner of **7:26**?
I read **9:29**
